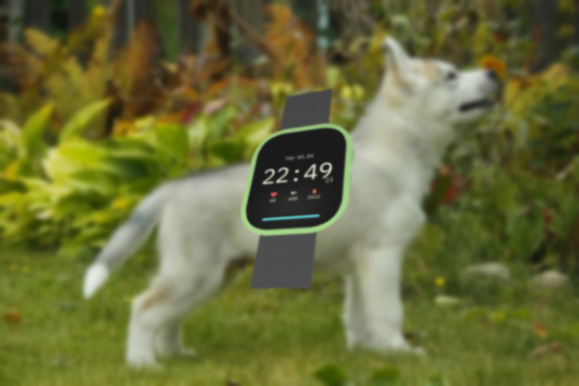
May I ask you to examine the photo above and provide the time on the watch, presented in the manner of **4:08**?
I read **22:49**
